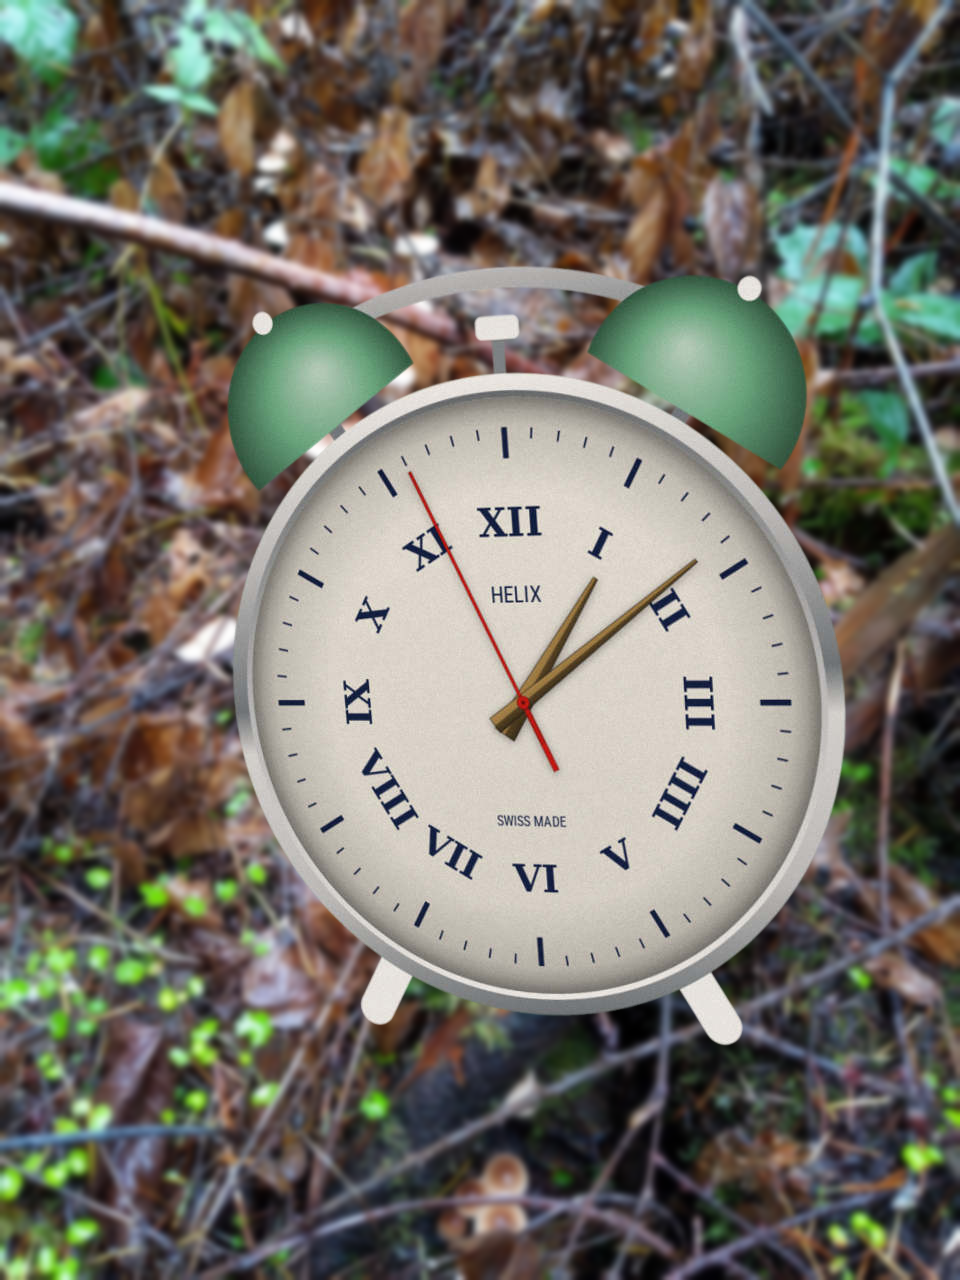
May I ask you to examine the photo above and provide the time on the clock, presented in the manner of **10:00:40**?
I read **1:08:56**
